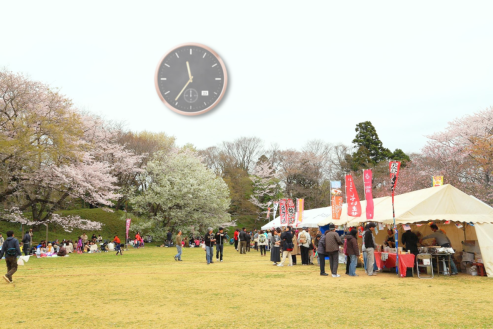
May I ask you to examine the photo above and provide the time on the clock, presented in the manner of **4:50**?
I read **11:36**
